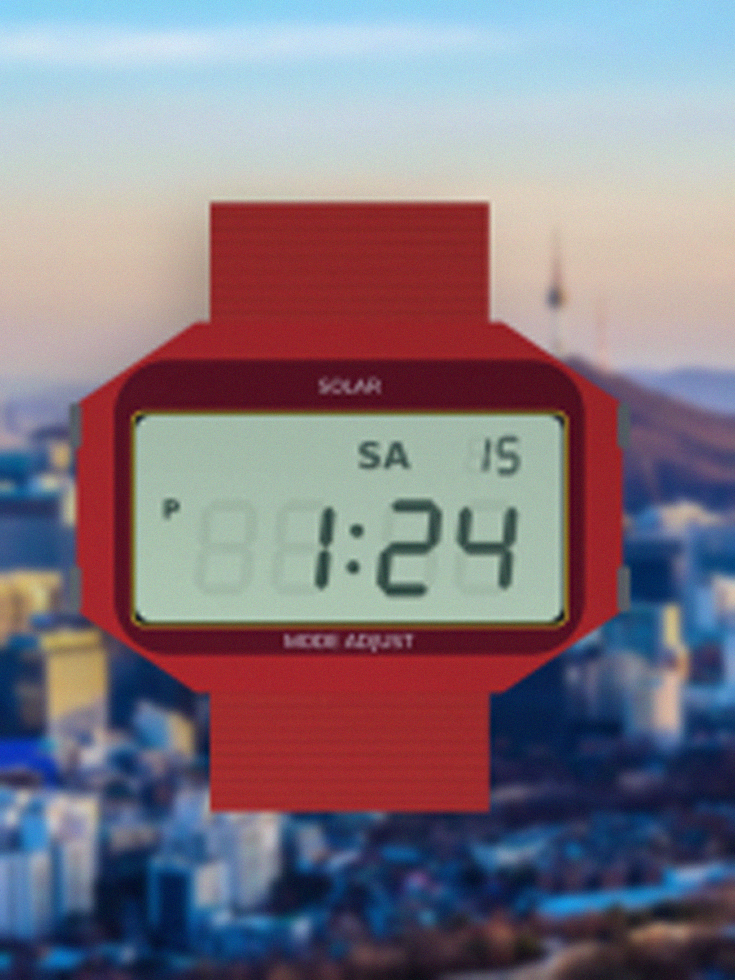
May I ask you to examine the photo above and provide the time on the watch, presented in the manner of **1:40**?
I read **1:24**
